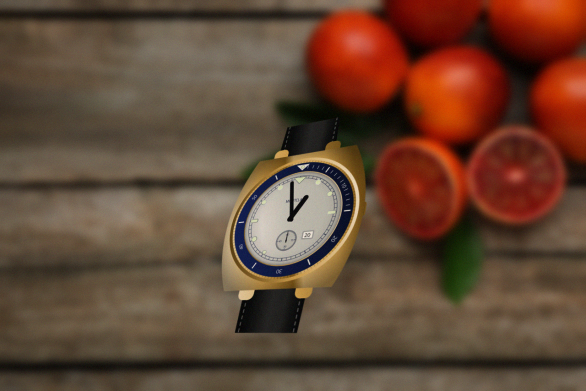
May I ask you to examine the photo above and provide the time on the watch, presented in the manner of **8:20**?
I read **12:58**
